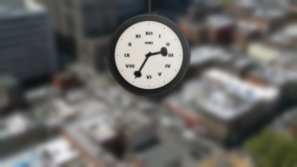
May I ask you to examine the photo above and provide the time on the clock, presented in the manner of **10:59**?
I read **2:35**
